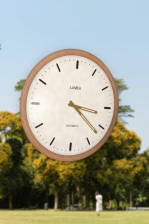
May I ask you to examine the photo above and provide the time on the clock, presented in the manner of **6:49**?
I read **3:22**
